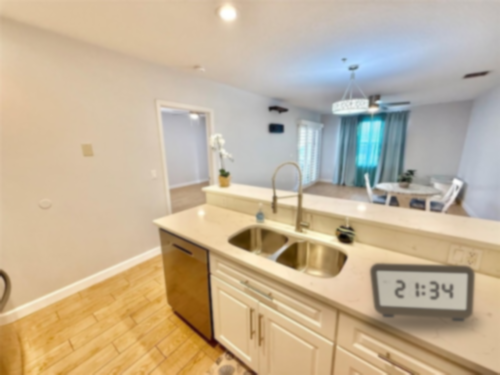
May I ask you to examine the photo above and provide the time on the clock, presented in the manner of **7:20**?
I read **21:34**
